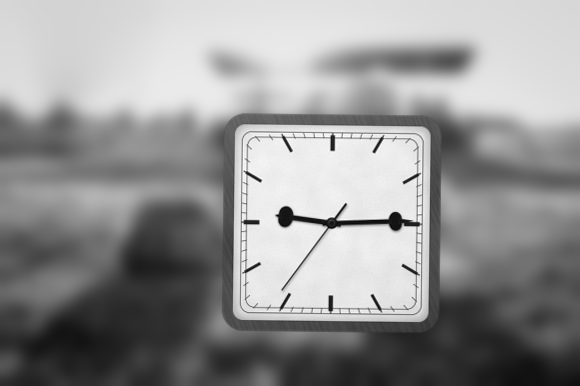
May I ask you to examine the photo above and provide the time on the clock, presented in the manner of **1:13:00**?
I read **9:14:36**
